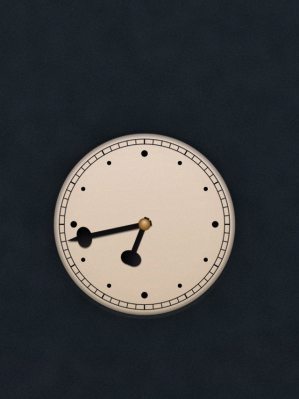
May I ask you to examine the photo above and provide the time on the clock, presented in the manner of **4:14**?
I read **6:43**
